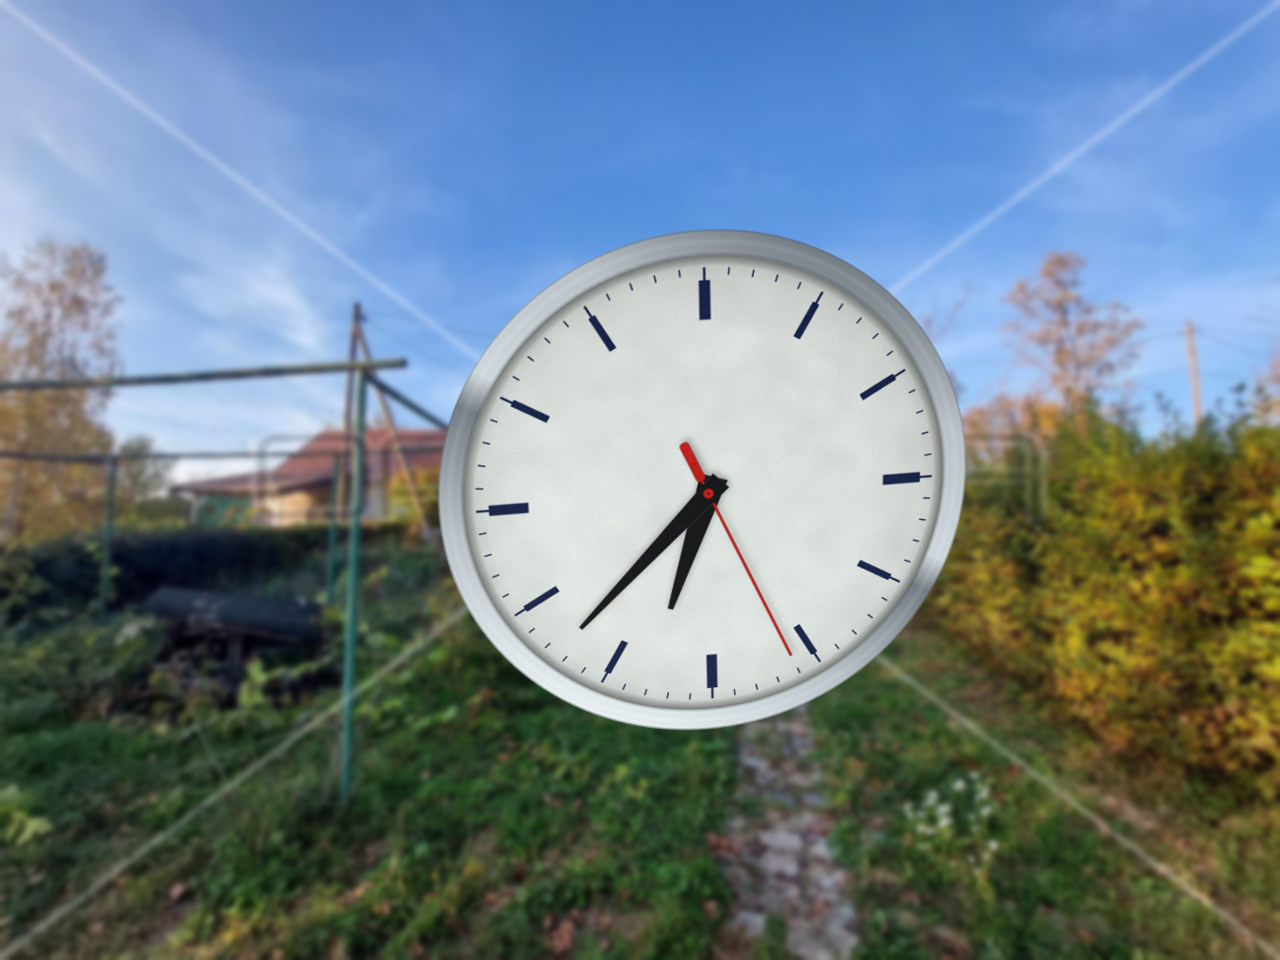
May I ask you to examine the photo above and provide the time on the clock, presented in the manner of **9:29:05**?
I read **6:37:26**
